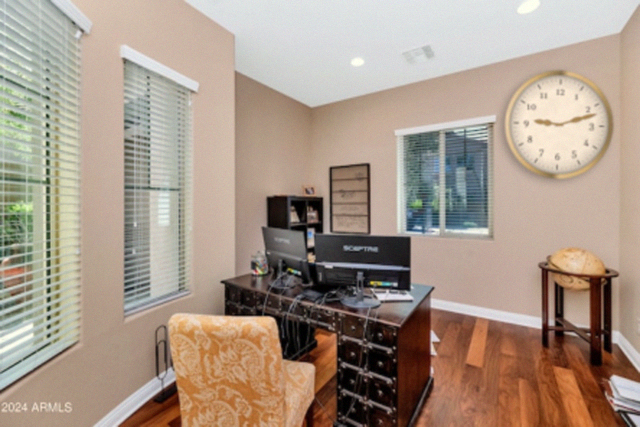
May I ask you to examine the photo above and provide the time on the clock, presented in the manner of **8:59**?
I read **9:12**
